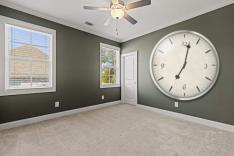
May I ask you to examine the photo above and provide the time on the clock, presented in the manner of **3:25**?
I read **7:02**
